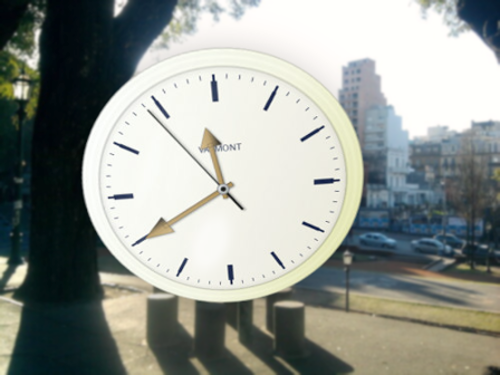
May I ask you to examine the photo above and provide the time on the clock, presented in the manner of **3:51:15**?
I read **11:39:54**
